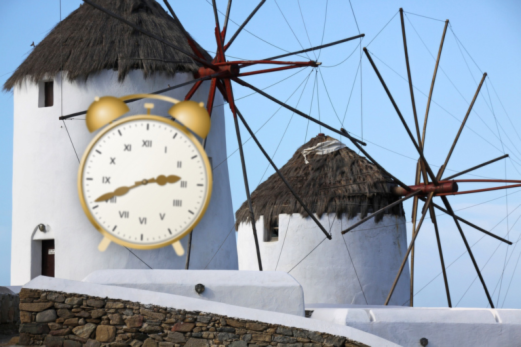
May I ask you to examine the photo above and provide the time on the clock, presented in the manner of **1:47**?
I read **2:41**
